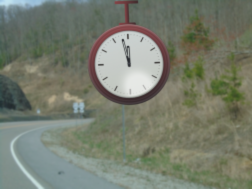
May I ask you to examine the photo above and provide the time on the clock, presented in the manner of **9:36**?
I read **11:58**
